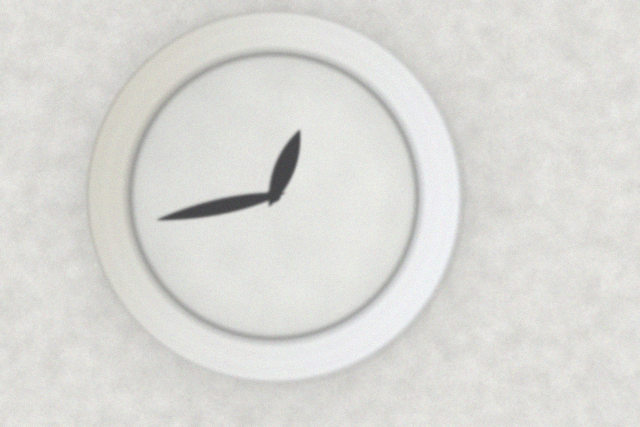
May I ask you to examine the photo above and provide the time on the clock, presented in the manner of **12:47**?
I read **12:43**
